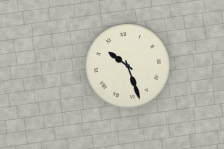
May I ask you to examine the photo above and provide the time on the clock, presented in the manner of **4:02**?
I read **10:28**
